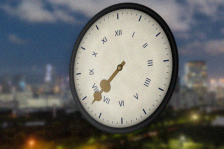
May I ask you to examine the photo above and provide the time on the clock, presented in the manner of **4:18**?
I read **7:38**
